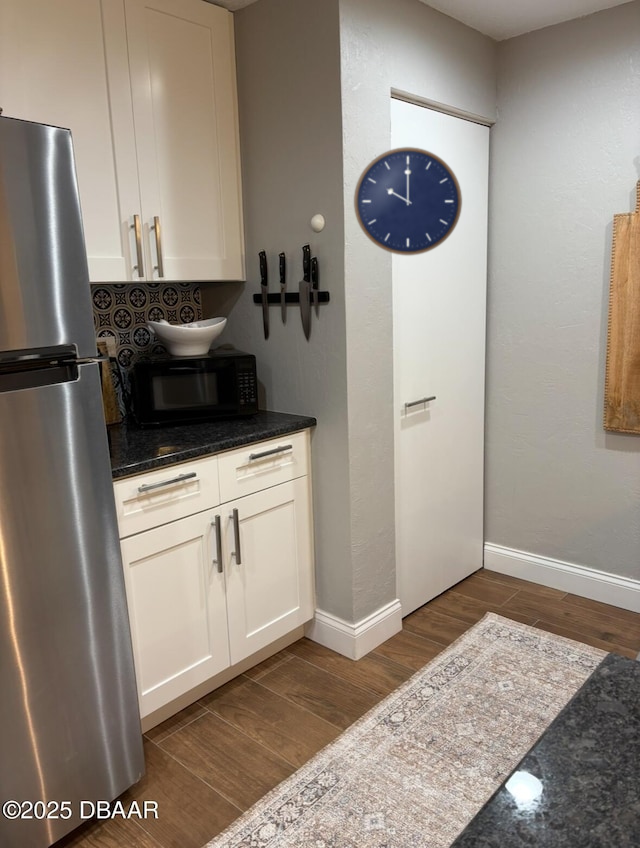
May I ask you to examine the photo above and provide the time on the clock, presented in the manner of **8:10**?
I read **10:00**
